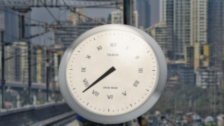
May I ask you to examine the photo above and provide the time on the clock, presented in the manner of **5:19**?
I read **7:38**
